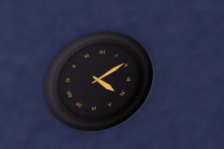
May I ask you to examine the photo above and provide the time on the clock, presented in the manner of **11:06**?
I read **4:09**
